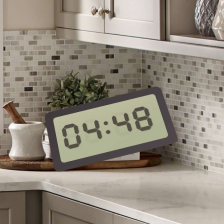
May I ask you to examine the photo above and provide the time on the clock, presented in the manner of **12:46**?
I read **4:48**
